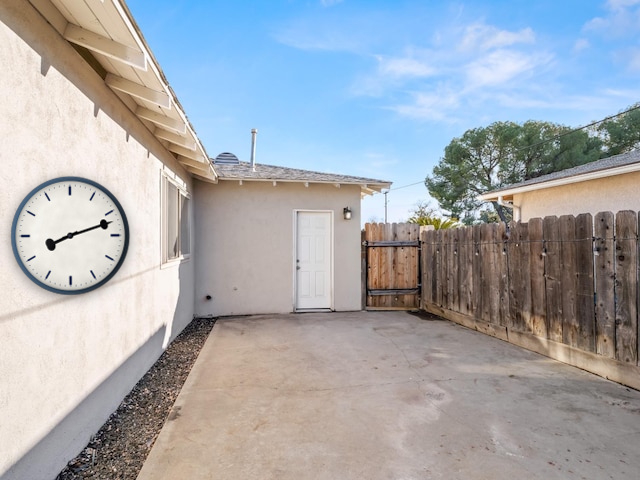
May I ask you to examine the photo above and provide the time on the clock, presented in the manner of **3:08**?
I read **8:12**
